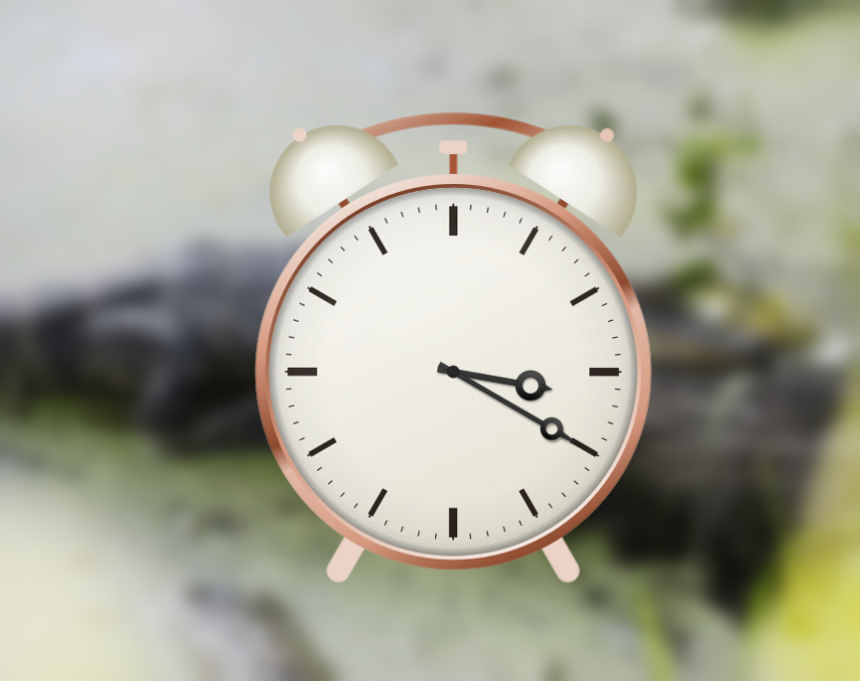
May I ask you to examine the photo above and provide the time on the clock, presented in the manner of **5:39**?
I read **3:20**
